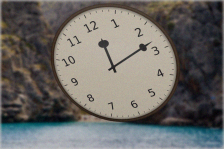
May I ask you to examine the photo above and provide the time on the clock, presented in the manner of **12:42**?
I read **12:13**
